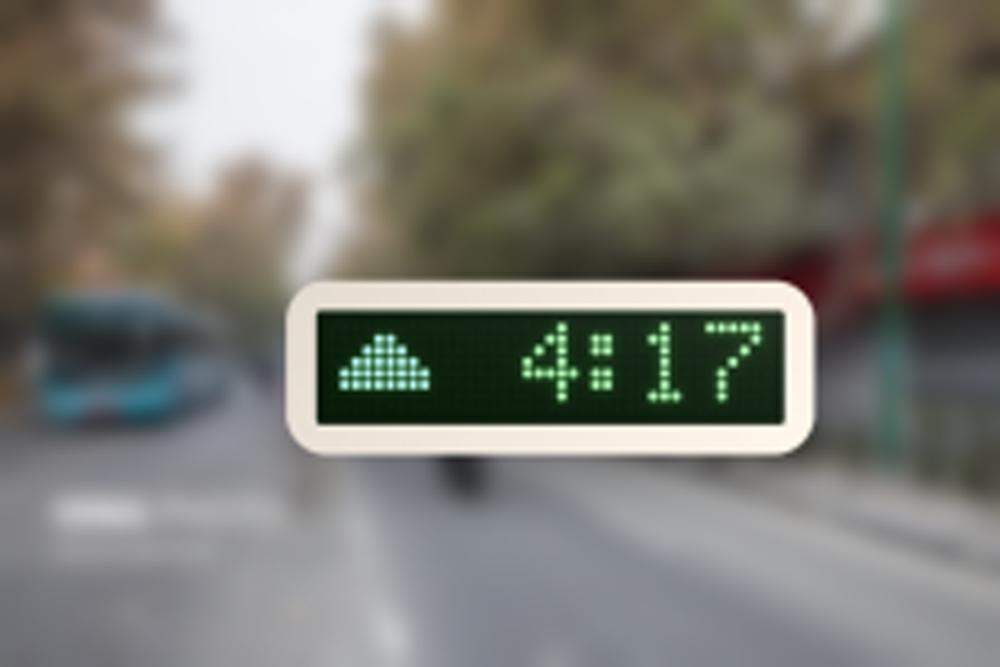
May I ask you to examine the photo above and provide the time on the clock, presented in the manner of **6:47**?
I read **4:17**
